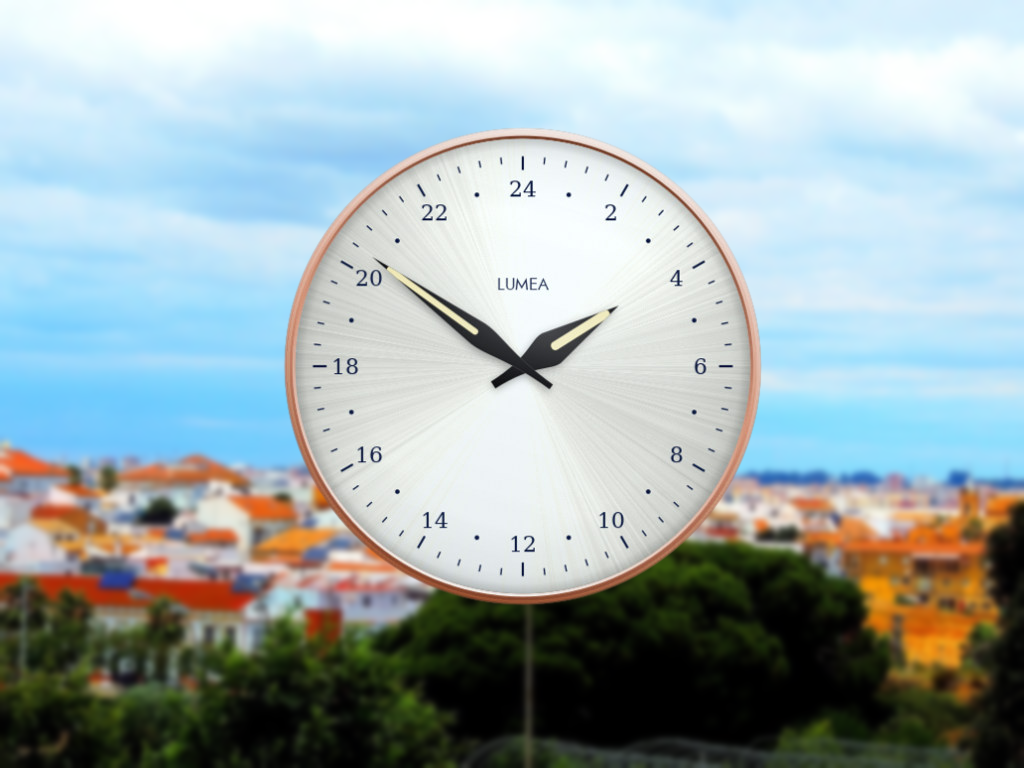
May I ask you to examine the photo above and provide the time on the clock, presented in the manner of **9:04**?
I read **3:51**
